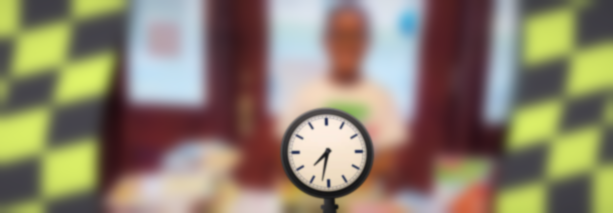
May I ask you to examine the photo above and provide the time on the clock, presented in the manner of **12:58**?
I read **7:32**
